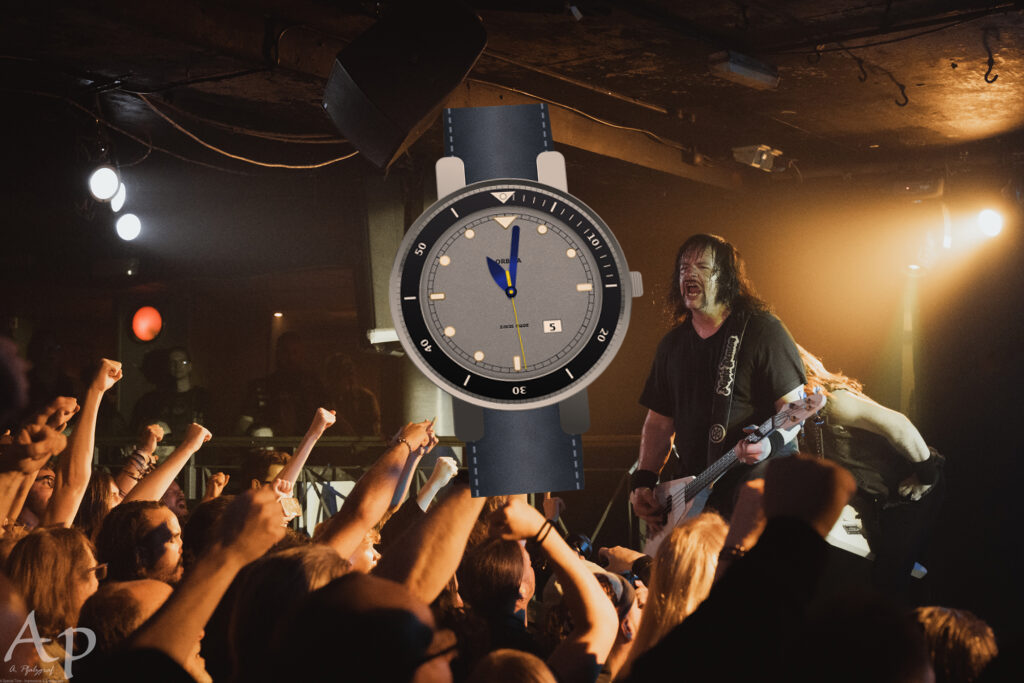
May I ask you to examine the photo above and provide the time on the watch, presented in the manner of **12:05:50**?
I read **11:01:29**
